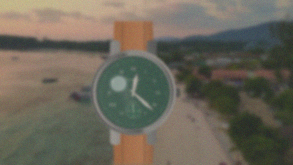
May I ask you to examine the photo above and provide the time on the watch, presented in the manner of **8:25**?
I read **12:22**
